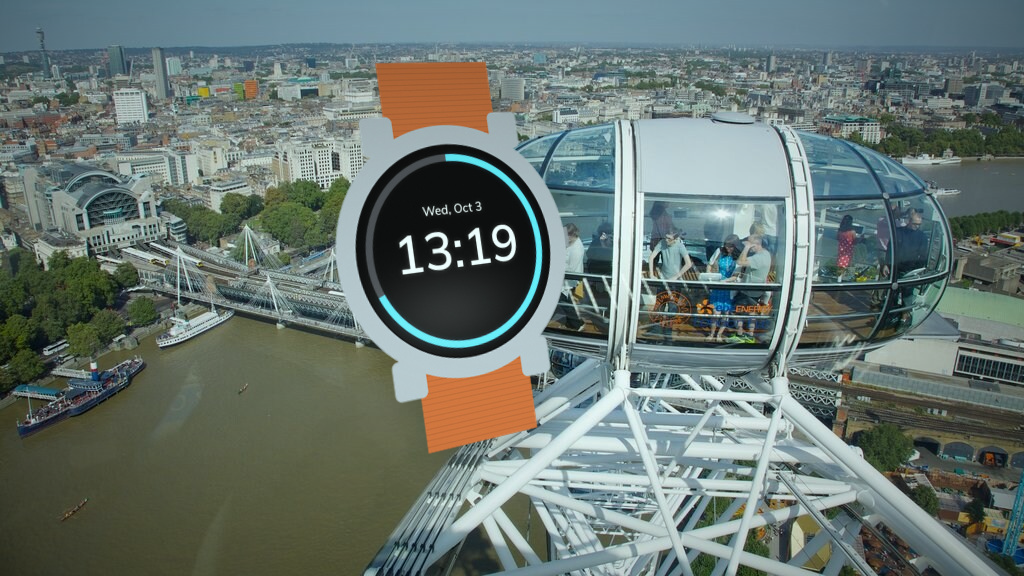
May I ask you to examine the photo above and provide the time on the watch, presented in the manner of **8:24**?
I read **13:19**
